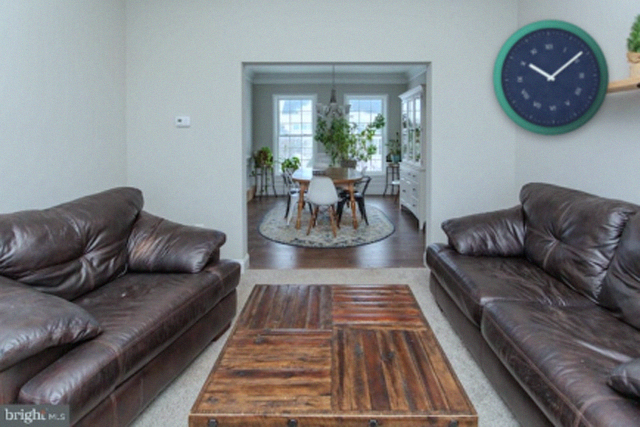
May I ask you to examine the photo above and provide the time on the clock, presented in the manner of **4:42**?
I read **10:09**
